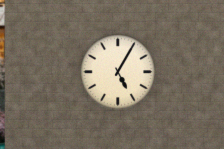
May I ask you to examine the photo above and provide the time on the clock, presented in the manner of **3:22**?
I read **5:05**
